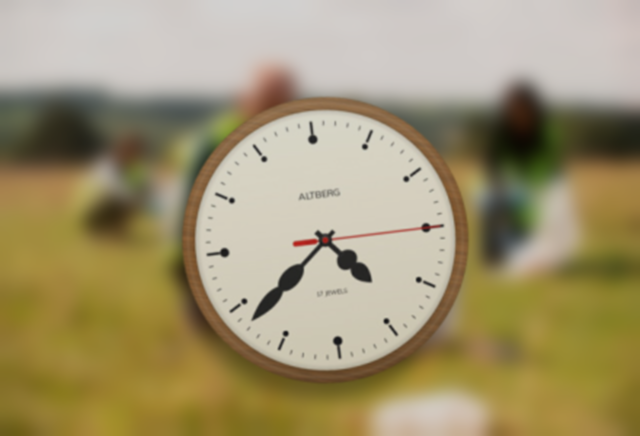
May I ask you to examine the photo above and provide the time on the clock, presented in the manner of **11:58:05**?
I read **4:38:15**
